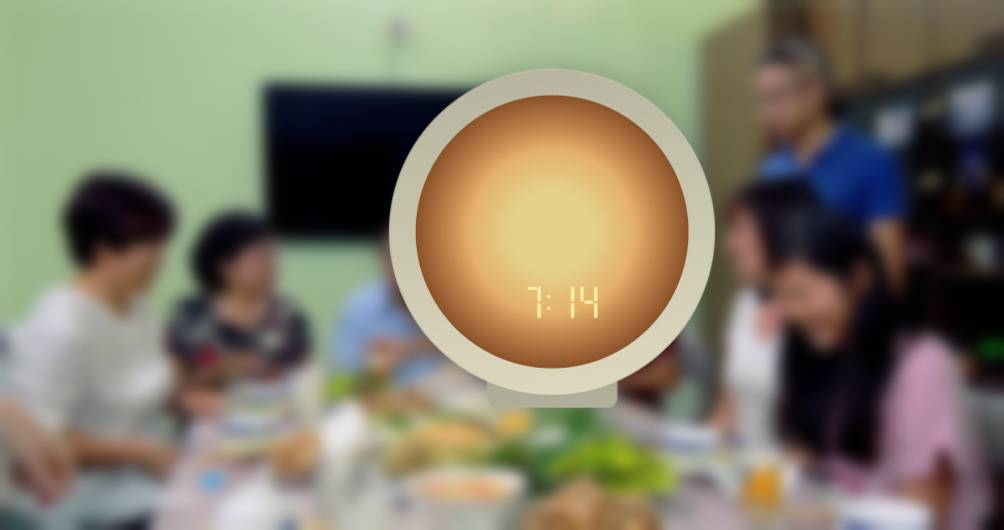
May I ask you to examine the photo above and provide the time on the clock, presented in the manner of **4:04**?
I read **7:14**
